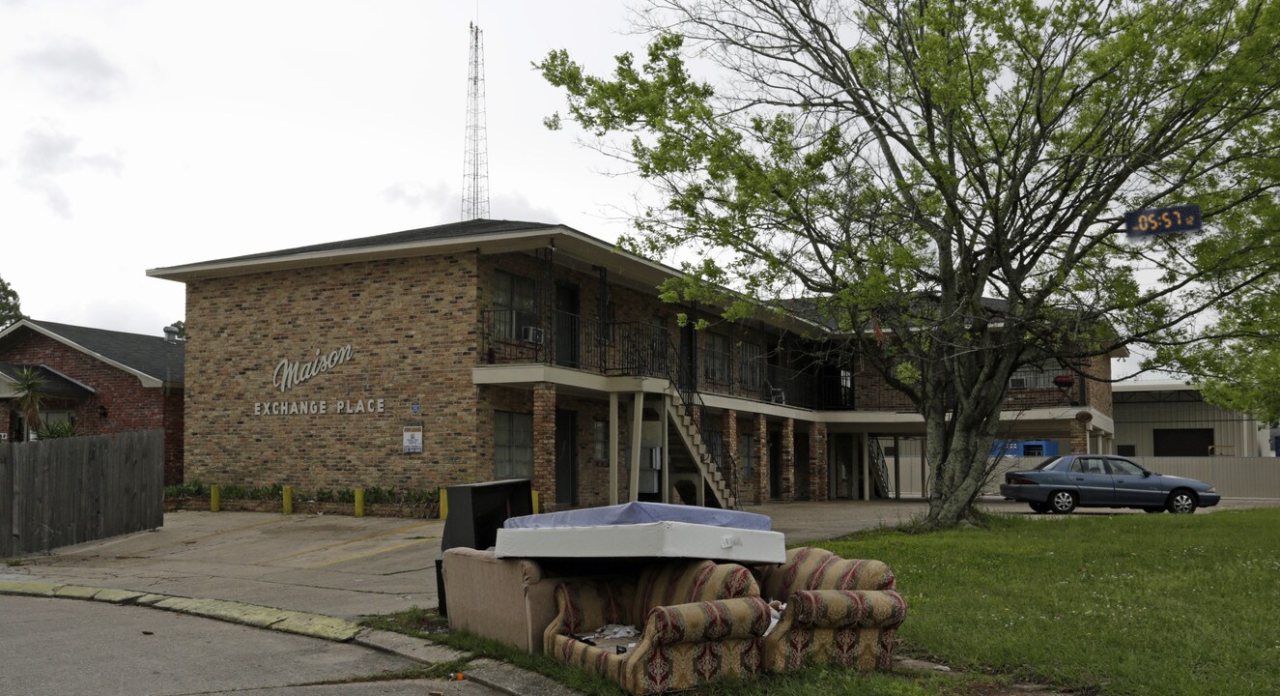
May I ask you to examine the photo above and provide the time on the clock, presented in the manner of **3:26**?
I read **5:57**
